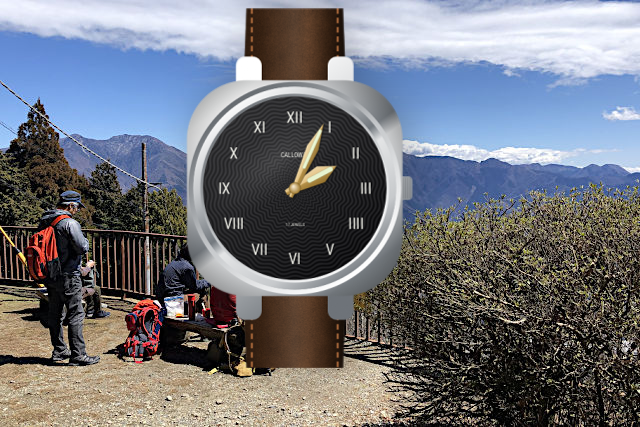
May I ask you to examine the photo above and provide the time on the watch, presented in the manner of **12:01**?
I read **2:04**
